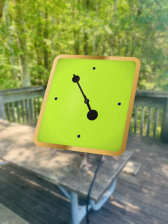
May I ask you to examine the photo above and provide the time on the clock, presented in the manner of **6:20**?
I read **4:54**
